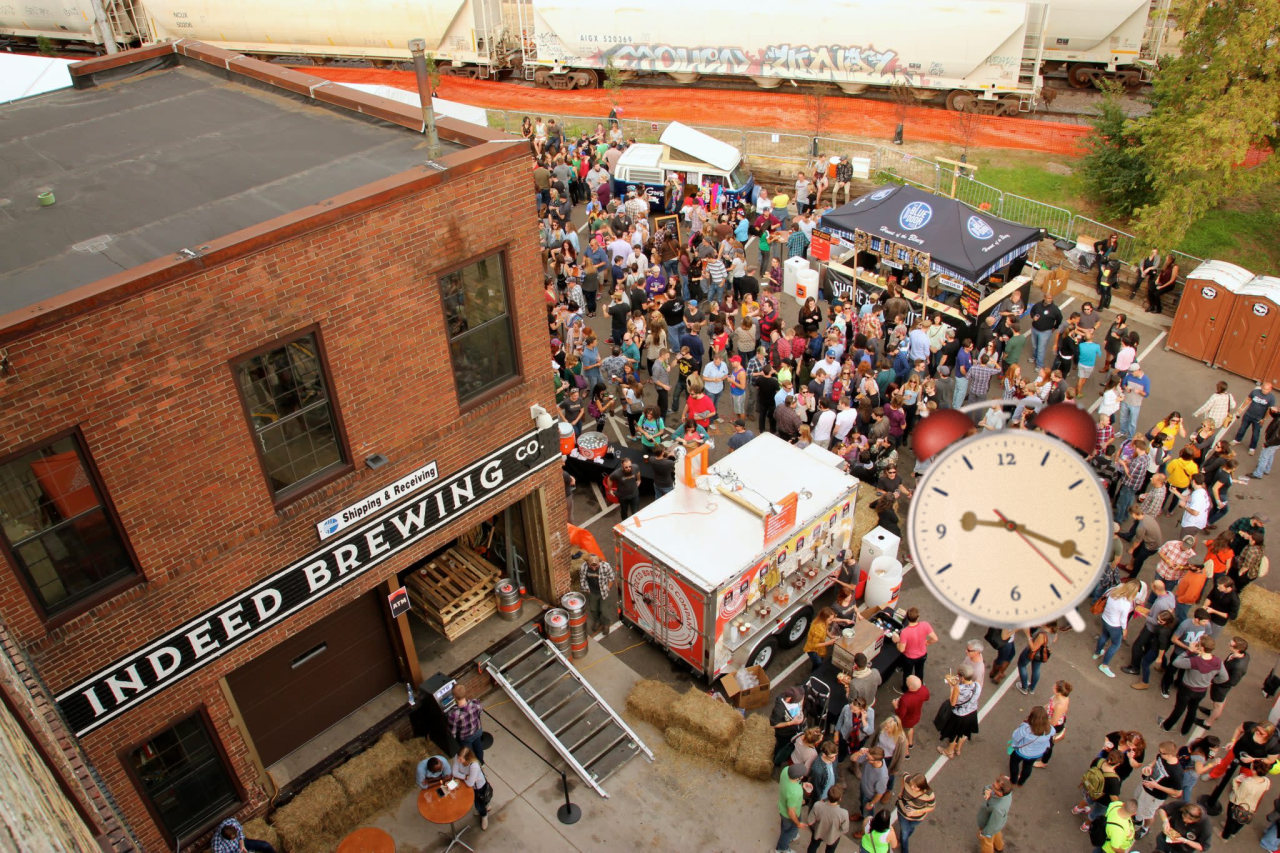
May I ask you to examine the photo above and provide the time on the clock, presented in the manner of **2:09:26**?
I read **9:19:23**
